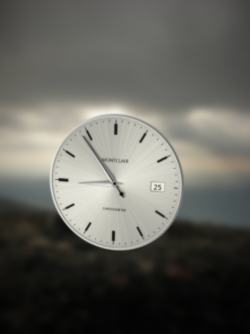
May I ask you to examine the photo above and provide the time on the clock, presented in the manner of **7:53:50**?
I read **8:53:54**
